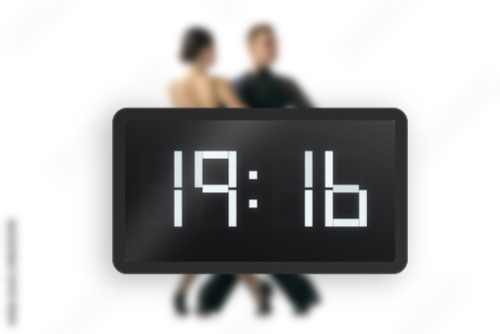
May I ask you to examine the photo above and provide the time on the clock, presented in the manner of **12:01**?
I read **19:16**
